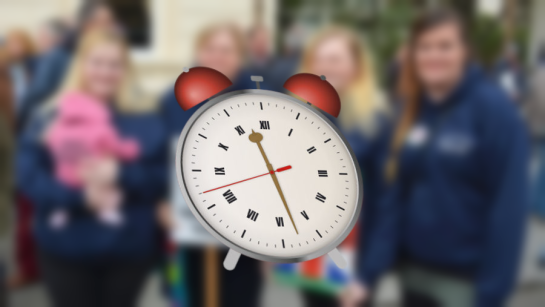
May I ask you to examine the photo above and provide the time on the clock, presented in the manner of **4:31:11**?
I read **11:27:42**
